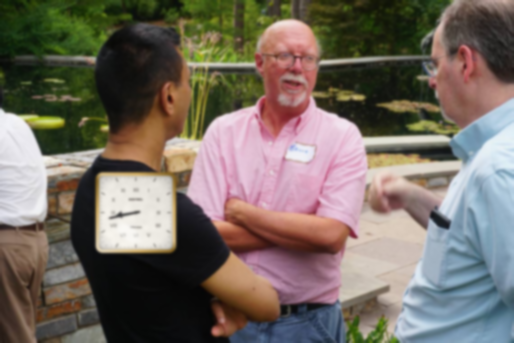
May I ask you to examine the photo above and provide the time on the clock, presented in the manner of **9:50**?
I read **8:43**
